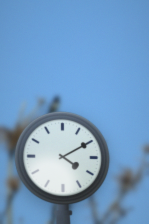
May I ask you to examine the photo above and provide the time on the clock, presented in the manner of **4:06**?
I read **4:10**
